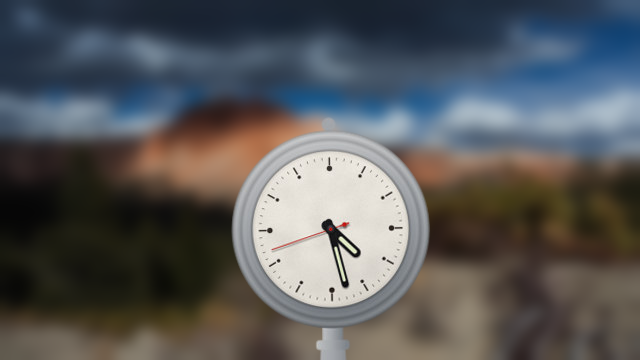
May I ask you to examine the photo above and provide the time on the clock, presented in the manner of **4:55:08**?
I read **4:27:42**
